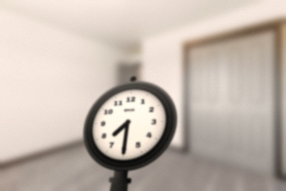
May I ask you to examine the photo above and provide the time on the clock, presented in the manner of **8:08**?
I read **7:30**
